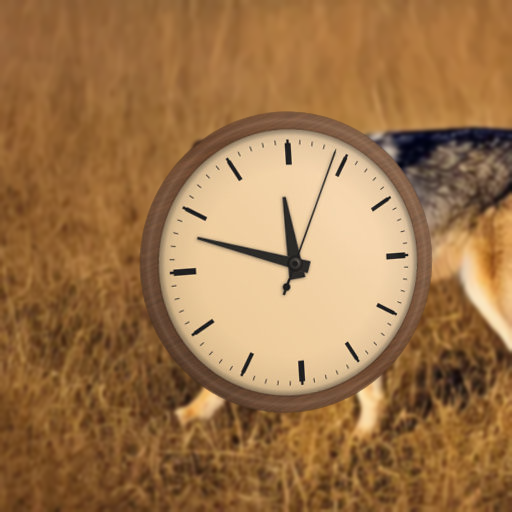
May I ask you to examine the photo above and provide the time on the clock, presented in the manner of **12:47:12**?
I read **11:48:04**
